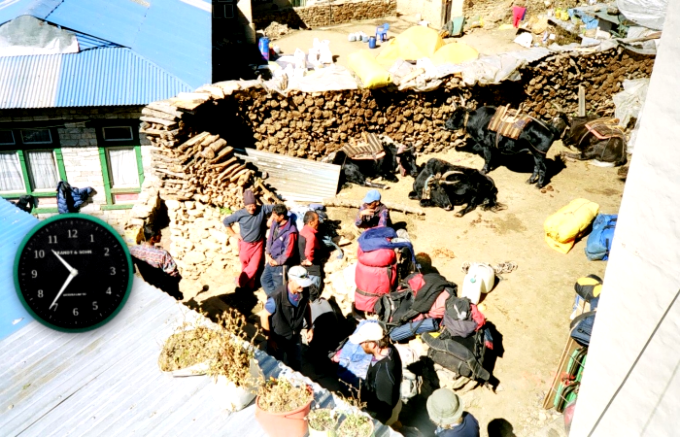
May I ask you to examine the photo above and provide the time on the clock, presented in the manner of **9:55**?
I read **10:36**
